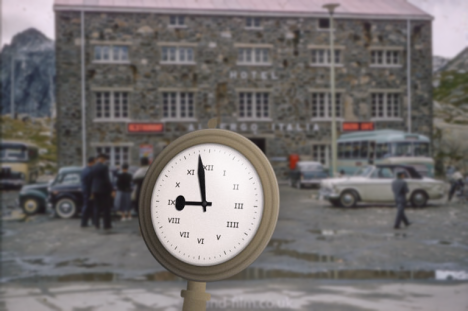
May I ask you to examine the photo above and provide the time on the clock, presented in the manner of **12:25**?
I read **8:58**
